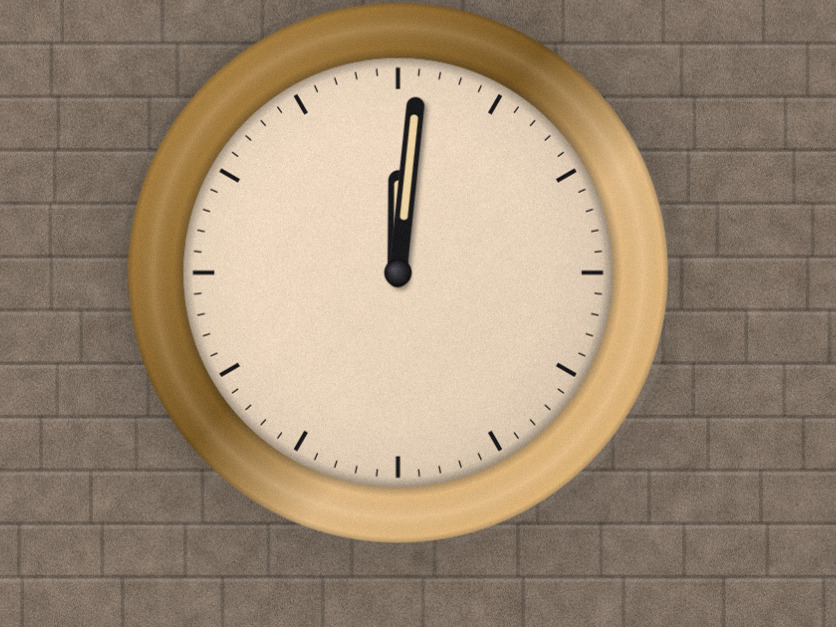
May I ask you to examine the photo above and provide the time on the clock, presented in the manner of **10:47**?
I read **12:01**
